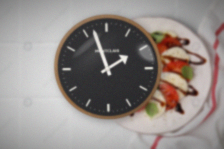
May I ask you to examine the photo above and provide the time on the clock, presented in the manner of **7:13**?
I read **1:57**
